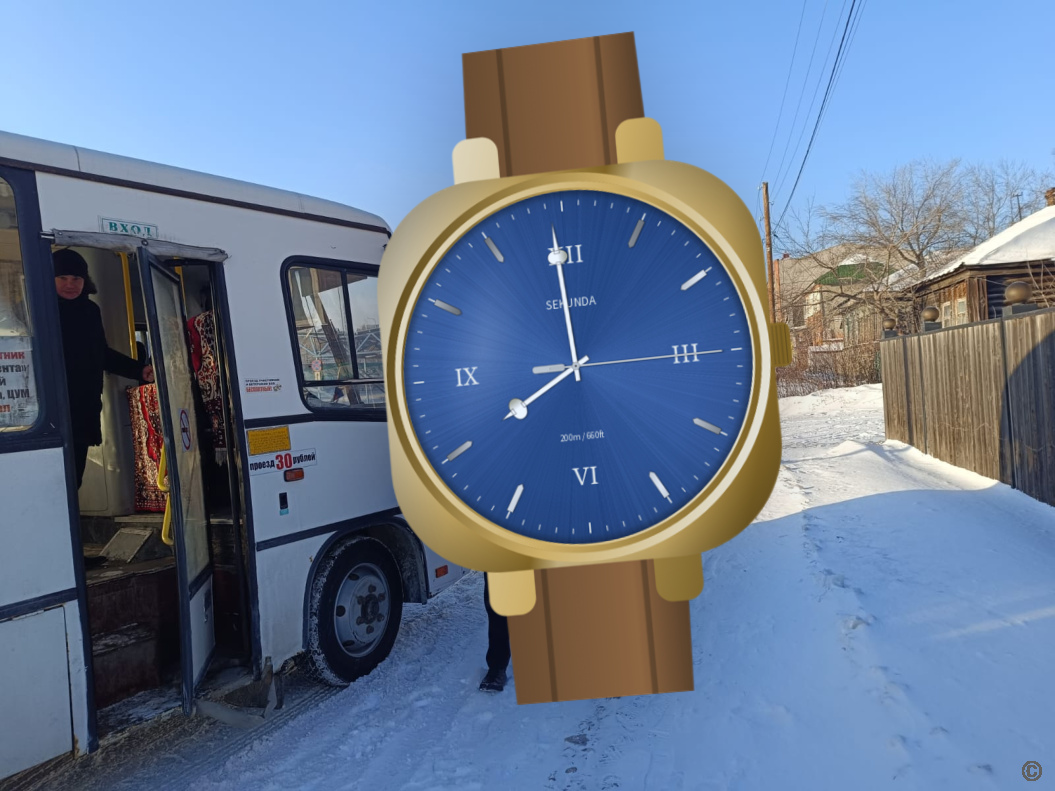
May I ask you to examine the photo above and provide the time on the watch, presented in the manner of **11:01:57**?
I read **7:59:15**
